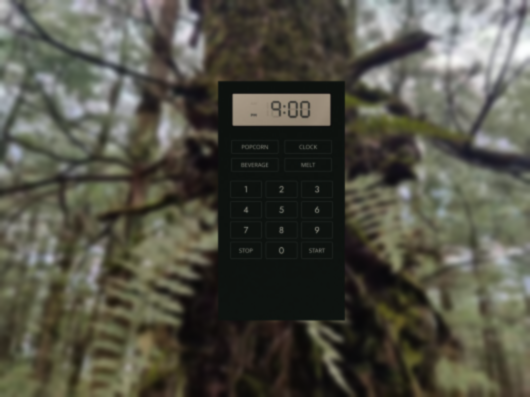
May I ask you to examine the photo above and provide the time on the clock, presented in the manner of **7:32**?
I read **9:00**
